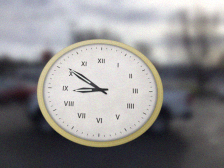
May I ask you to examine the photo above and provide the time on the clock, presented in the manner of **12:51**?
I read **8:51**
